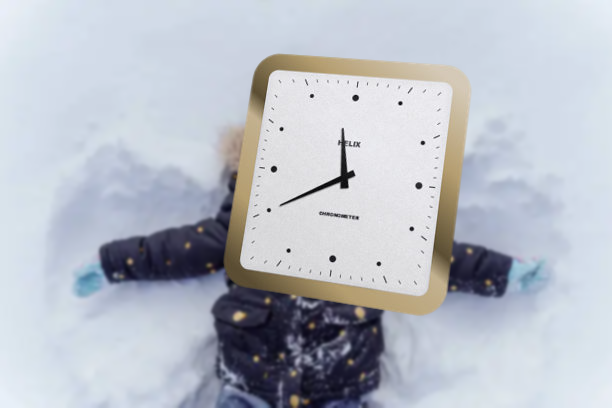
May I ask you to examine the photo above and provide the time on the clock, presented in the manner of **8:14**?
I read **11:40**
